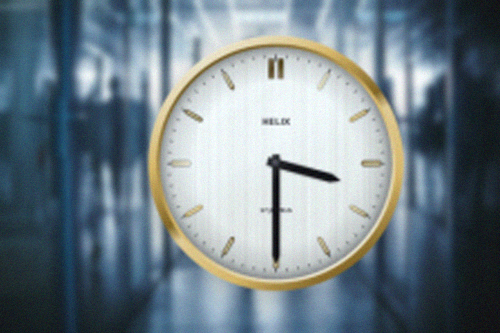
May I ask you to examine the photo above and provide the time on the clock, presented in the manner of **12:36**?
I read **3:30**
